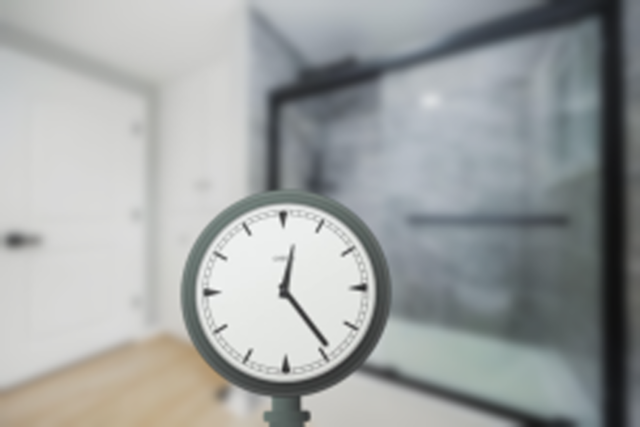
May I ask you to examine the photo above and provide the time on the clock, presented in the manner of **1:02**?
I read **12:24**
